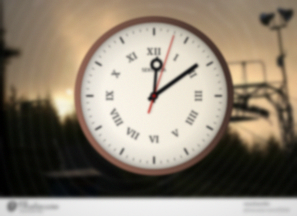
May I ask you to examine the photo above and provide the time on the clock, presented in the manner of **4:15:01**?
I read **12:09:03**
